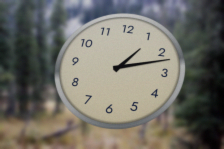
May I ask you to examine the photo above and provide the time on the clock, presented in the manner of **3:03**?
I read **1:12**
